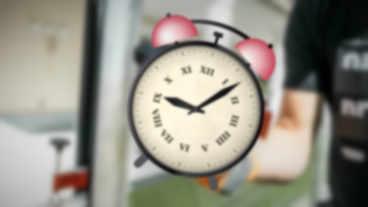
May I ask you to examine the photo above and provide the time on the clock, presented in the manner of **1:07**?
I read **9:07**
